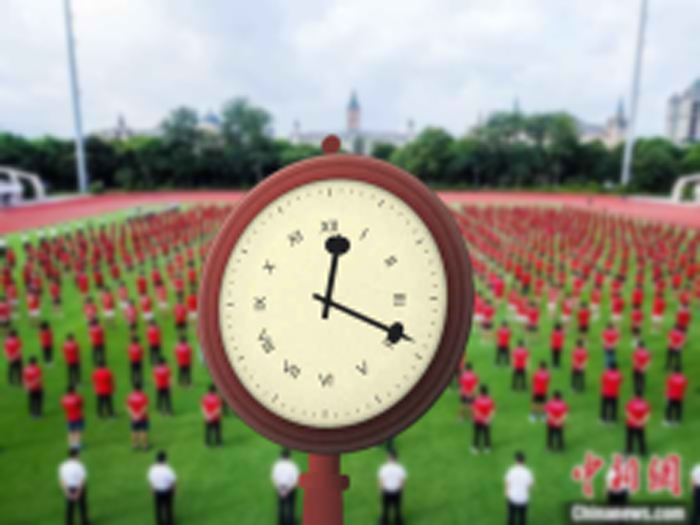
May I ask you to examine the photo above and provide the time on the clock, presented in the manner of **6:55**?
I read **12:19**
